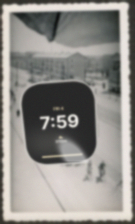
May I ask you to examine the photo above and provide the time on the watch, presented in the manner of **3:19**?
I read **7:59**
